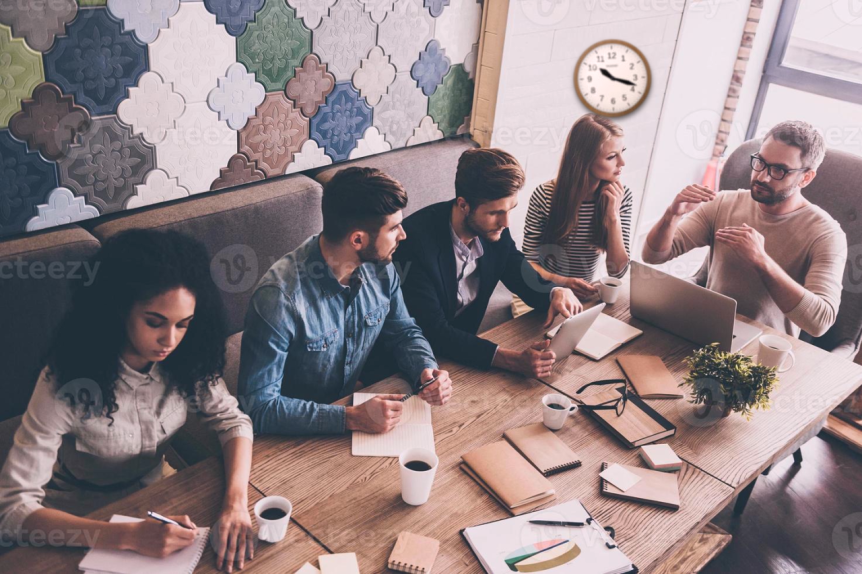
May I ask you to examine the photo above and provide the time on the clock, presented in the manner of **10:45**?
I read **10:18**
